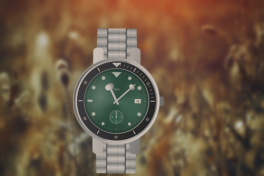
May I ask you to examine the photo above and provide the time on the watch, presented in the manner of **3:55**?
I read **11:08**
